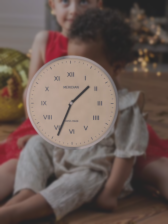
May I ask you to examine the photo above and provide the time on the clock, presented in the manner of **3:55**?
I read **1:34**
